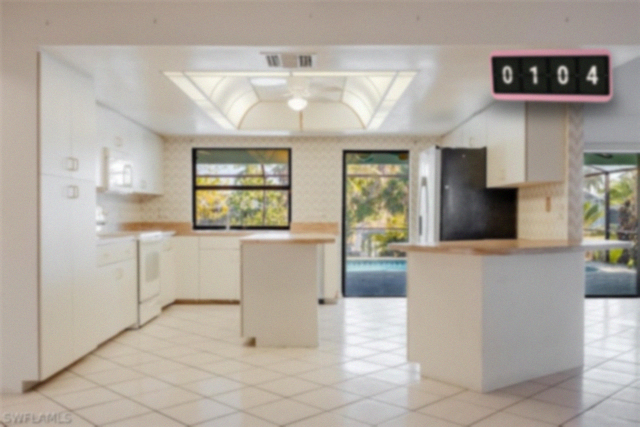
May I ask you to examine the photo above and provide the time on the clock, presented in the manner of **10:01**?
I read **1:04**
